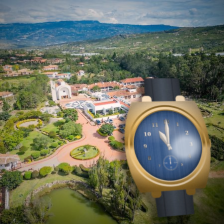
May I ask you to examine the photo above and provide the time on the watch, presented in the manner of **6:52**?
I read **11:00**
